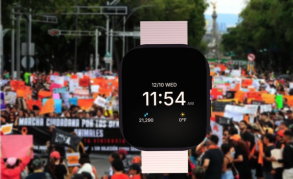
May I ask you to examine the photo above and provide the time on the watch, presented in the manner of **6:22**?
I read **11:54**
